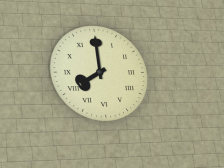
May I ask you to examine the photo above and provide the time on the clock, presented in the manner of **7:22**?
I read **8:00**
